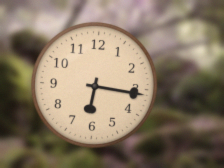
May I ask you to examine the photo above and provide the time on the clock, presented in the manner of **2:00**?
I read **6:16**
